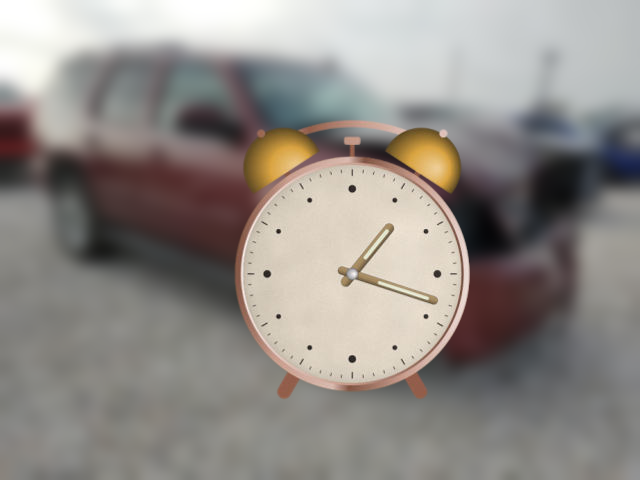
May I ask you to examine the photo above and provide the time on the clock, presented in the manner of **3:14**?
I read **1:18**
